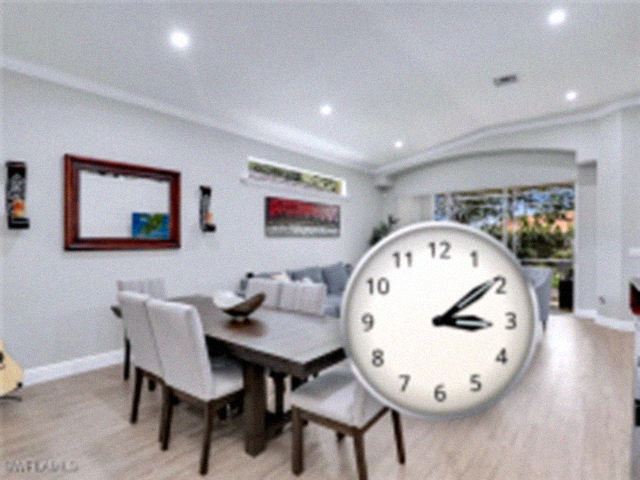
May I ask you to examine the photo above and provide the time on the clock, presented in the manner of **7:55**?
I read **3:09**
